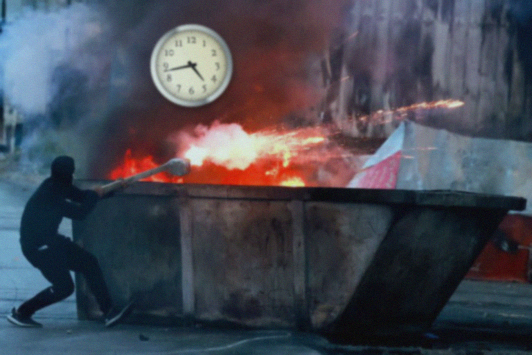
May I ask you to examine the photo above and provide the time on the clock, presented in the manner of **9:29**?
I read **4:43**
